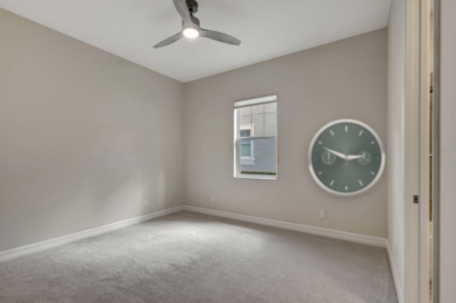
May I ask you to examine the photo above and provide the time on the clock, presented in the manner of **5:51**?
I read **2:49**
